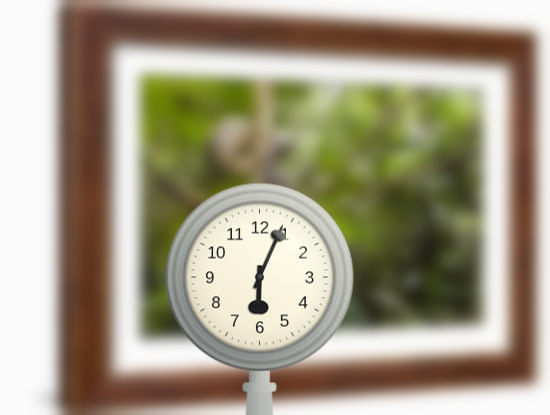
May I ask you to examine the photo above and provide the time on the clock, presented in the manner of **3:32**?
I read **6:04**
